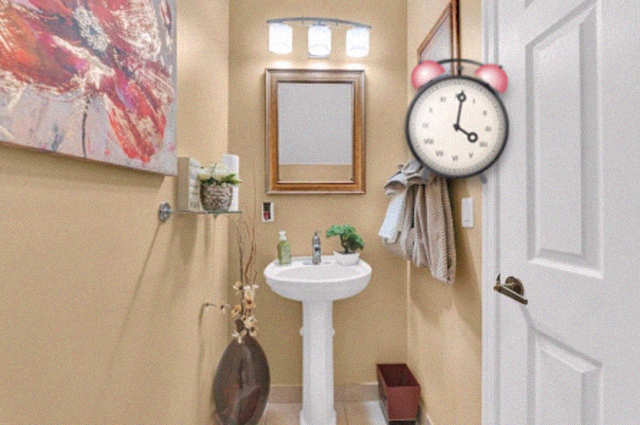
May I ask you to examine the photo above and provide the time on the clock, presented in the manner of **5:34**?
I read **4:01**
